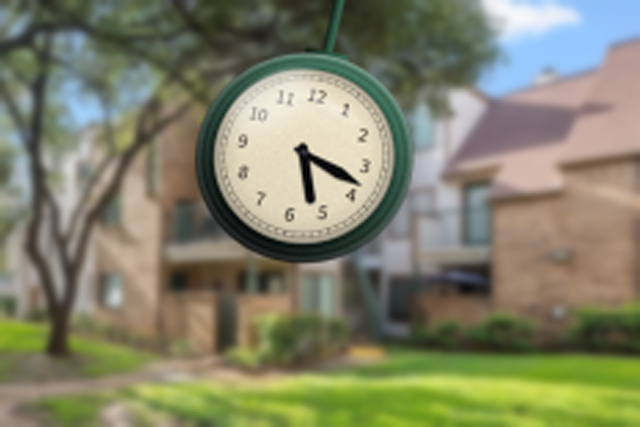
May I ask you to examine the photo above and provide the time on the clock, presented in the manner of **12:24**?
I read **5:18**
